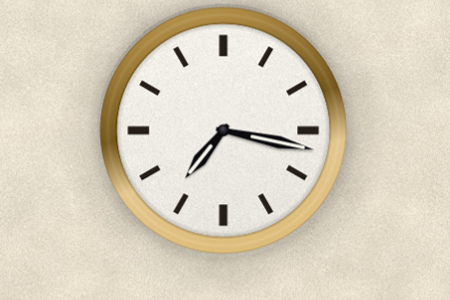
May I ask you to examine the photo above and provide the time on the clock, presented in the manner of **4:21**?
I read **7:17**
